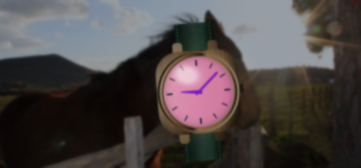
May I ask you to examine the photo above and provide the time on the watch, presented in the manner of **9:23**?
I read **9:08**
